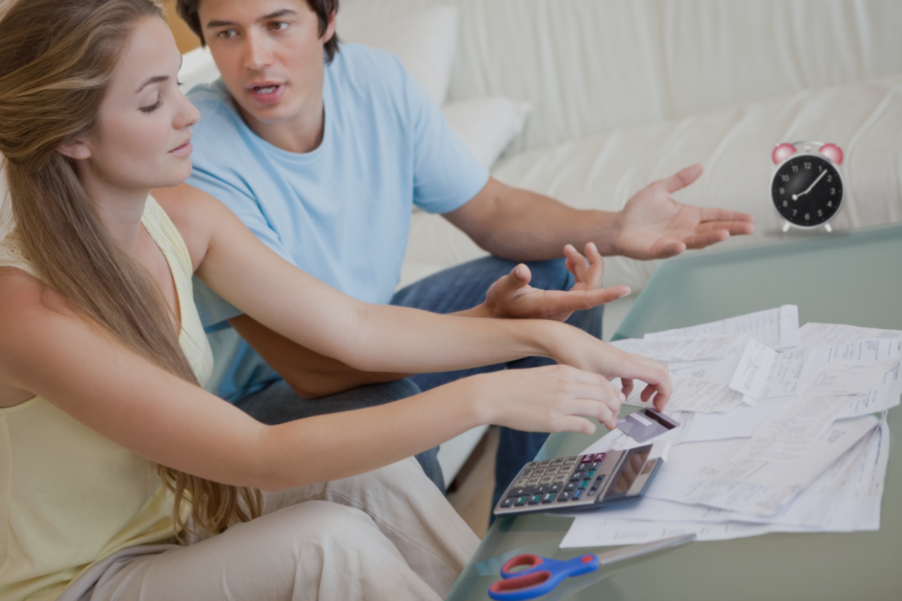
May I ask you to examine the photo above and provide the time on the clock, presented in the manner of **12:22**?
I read **8:07**
